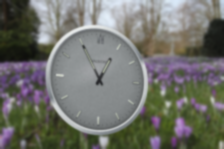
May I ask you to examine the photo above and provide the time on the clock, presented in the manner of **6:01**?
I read **12:55**
